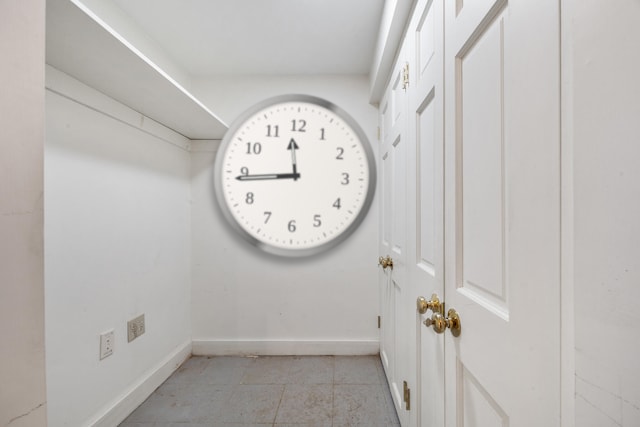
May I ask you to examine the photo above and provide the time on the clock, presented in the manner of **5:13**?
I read **11:44**
